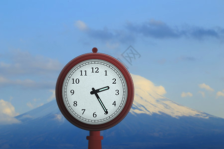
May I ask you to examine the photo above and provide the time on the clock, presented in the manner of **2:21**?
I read **2:25**
